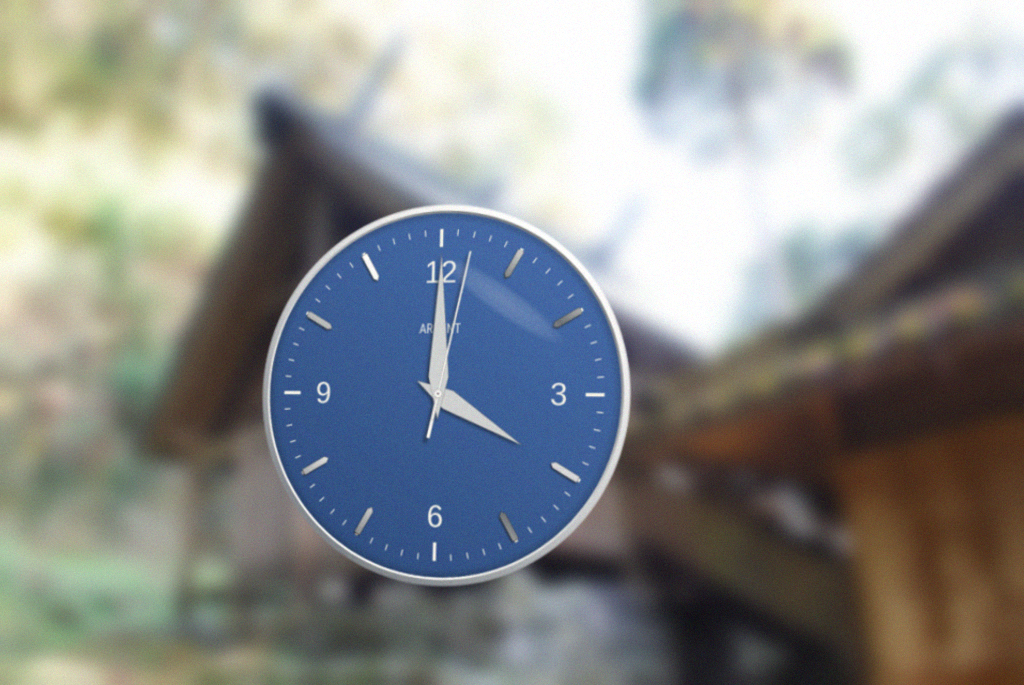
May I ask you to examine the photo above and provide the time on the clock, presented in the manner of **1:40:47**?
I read **4:00:02**
